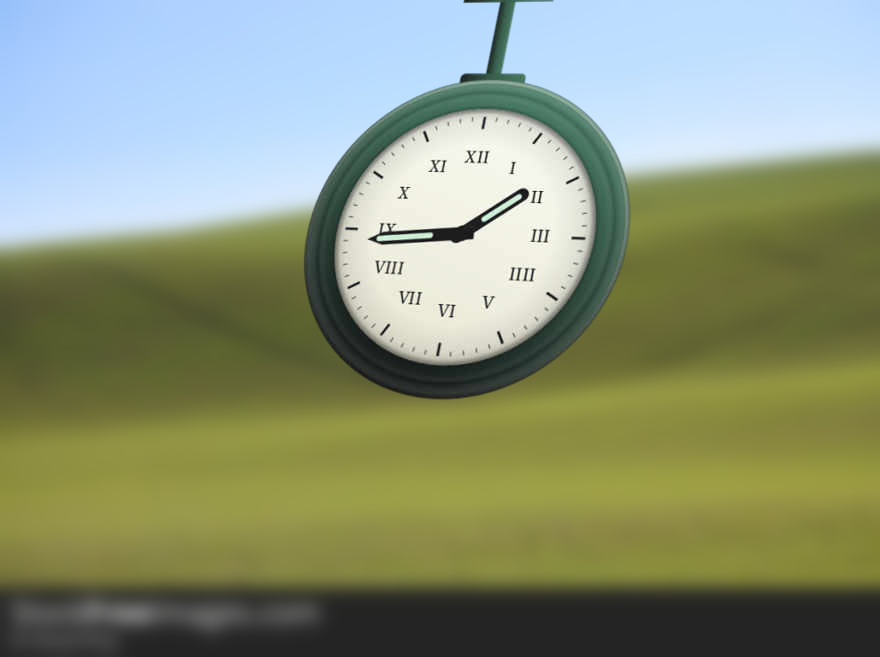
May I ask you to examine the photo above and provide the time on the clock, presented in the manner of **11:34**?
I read **1:44**
